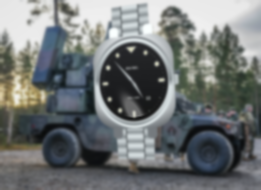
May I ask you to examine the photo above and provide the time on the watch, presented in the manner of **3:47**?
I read **4:53**
